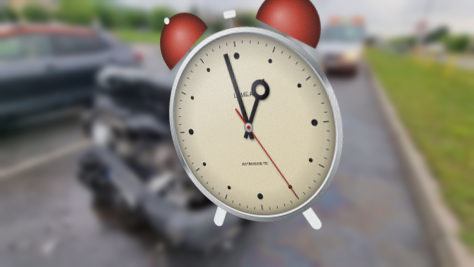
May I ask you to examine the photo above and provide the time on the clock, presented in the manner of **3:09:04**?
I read **12:58:25**
